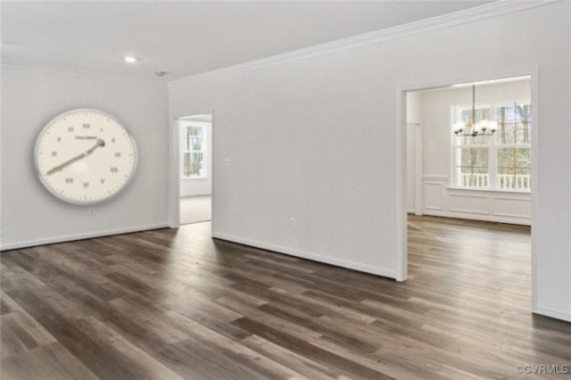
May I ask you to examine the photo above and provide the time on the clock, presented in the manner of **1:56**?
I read **1:40**
